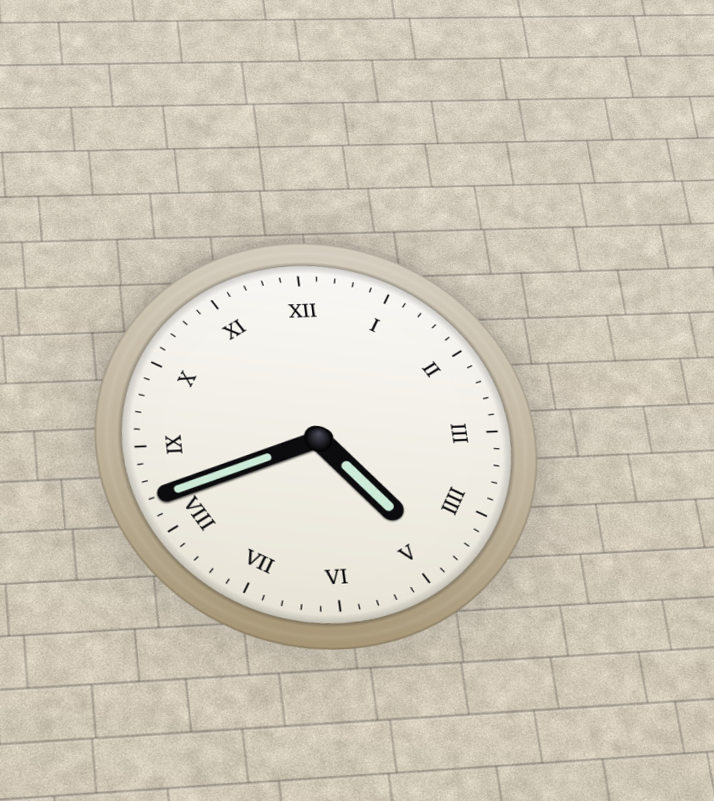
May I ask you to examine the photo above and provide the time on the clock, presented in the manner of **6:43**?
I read **4:42**
